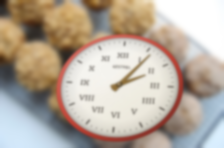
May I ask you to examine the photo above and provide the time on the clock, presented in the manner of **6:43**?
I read **2:06**
